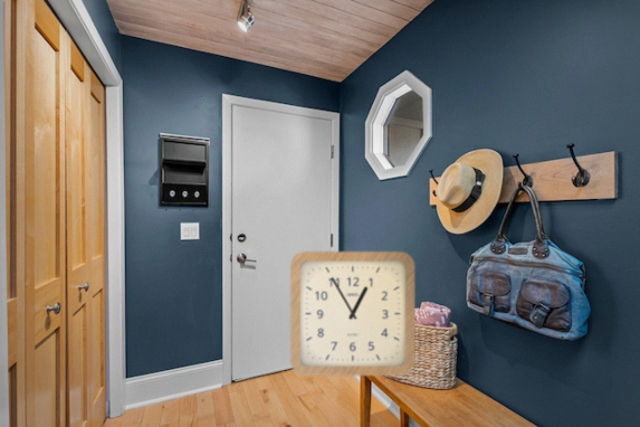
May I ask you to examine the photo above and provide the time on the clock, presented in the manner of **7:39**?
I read **12:55**
